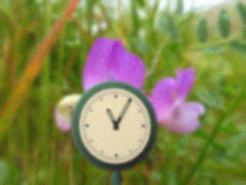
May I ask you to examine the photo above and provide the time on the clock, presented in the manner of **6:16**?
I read **11:05**
